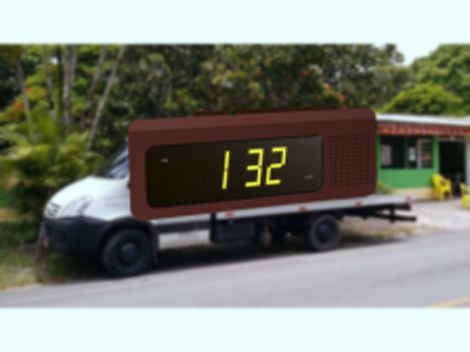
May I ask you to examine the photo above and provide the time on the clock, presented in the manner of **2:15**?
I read **1:32**
